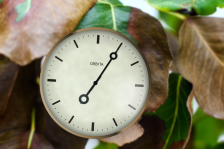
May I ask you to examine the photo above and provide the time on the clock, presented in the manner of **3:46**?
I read **7:05**
